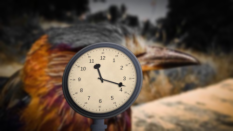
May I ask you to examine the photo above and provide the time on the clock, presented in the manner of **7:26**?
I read **11:18**
